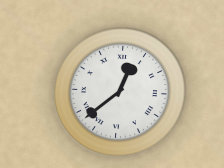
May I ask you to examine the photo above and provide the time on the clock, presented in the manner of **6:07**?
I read **12:38**
